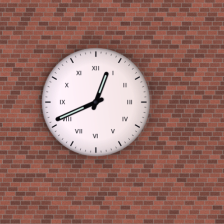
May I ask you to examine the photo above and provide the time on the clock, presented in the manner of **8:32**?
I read **12:41**
